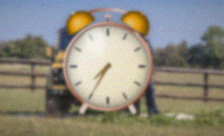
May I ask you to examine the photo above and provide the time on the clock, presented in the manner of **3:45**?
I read **7:35**
